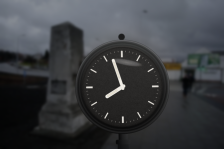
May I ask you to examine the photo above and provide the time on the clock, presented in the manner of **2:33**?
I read **7:57**
